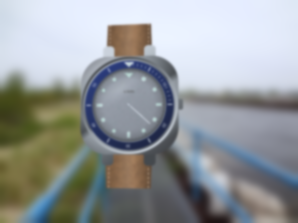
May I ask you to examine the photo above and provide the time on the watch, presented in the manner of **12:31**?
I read **4:22**
